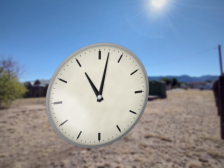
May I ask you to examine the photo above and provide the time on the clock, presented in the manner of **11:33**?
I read **11:02**
